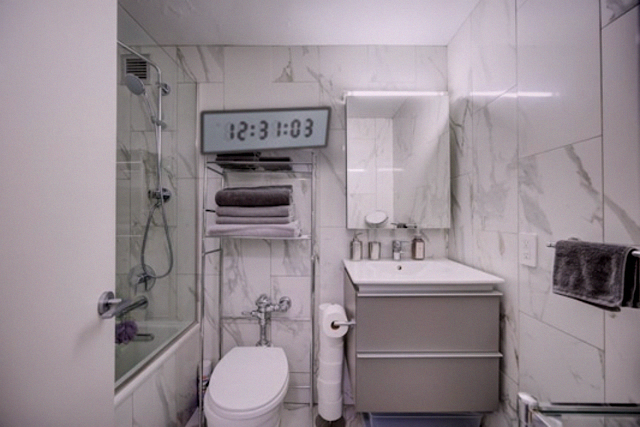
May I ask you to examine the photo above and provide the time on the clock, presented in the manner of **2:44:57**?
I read **12:31:03**
